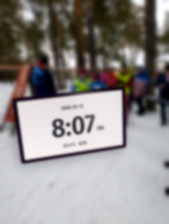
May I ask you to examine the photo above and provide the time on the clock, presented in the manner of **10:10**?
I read **8:07**
